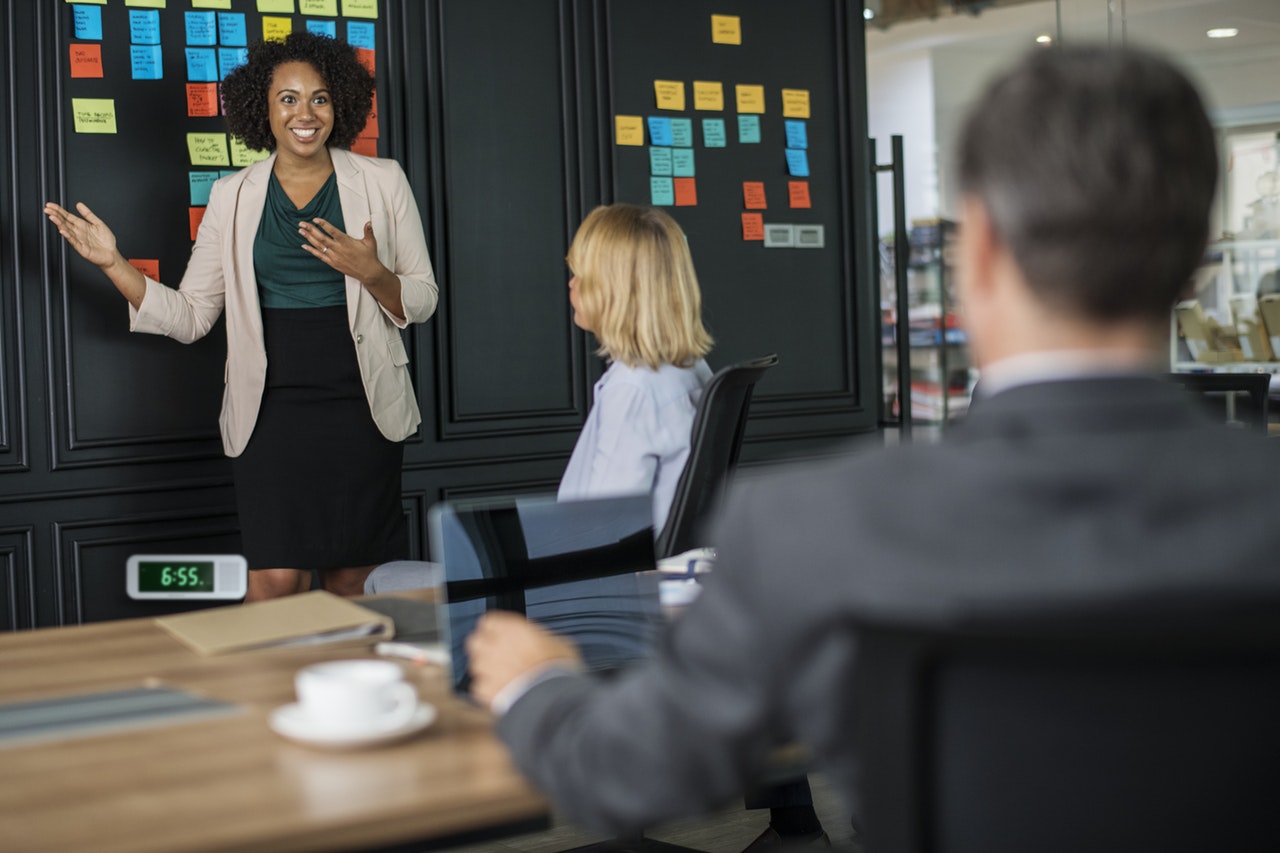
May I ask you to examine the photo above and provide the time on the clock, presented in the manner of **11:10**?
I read **6:55**
